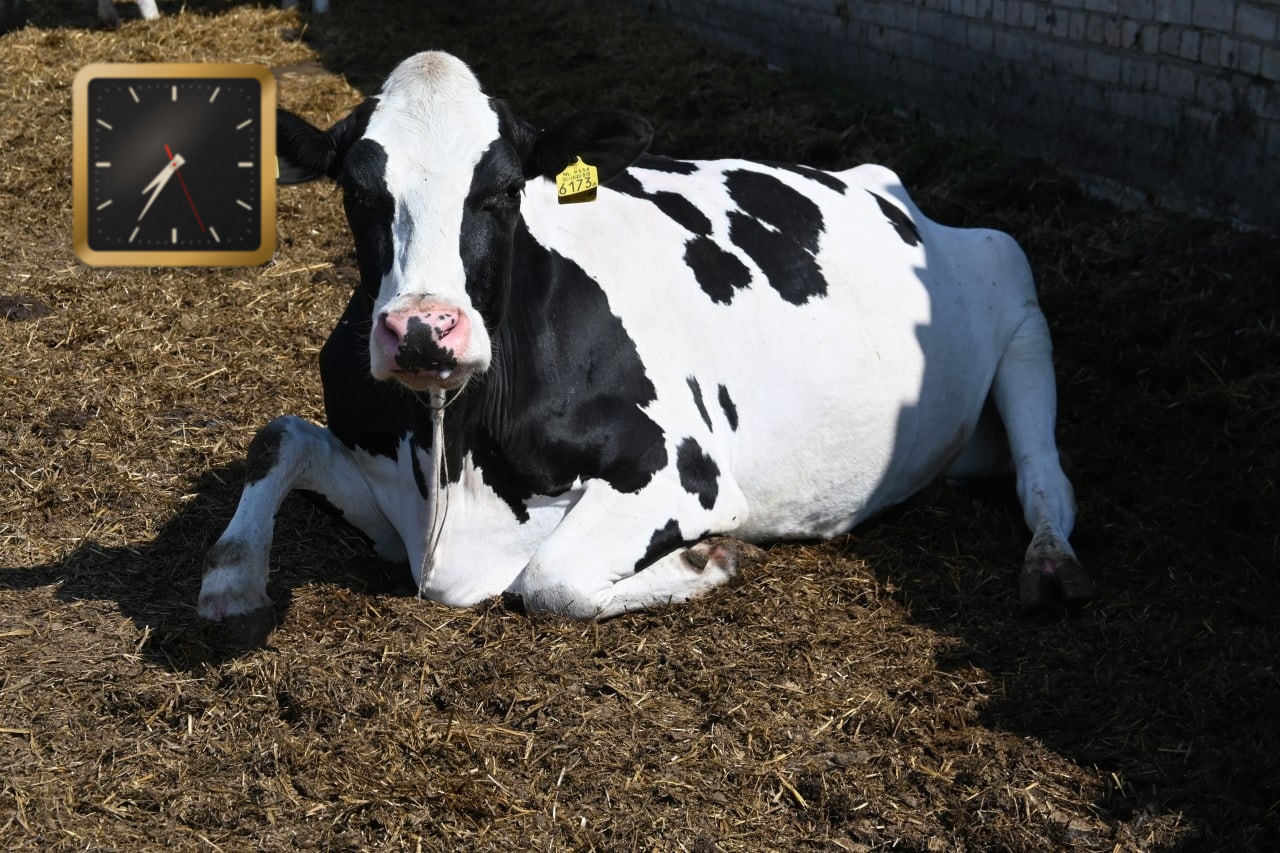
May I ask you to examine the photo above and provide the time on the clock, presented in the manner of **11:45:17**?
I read **7:35:26**
